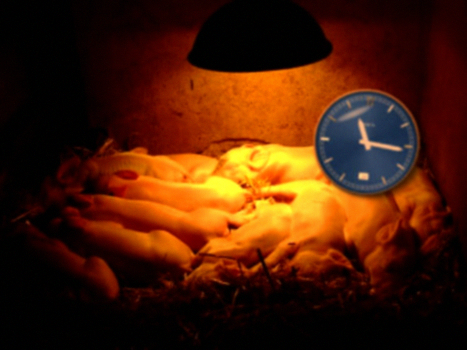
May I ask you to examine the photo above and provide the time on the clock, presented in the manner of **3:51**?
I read **11:16**
